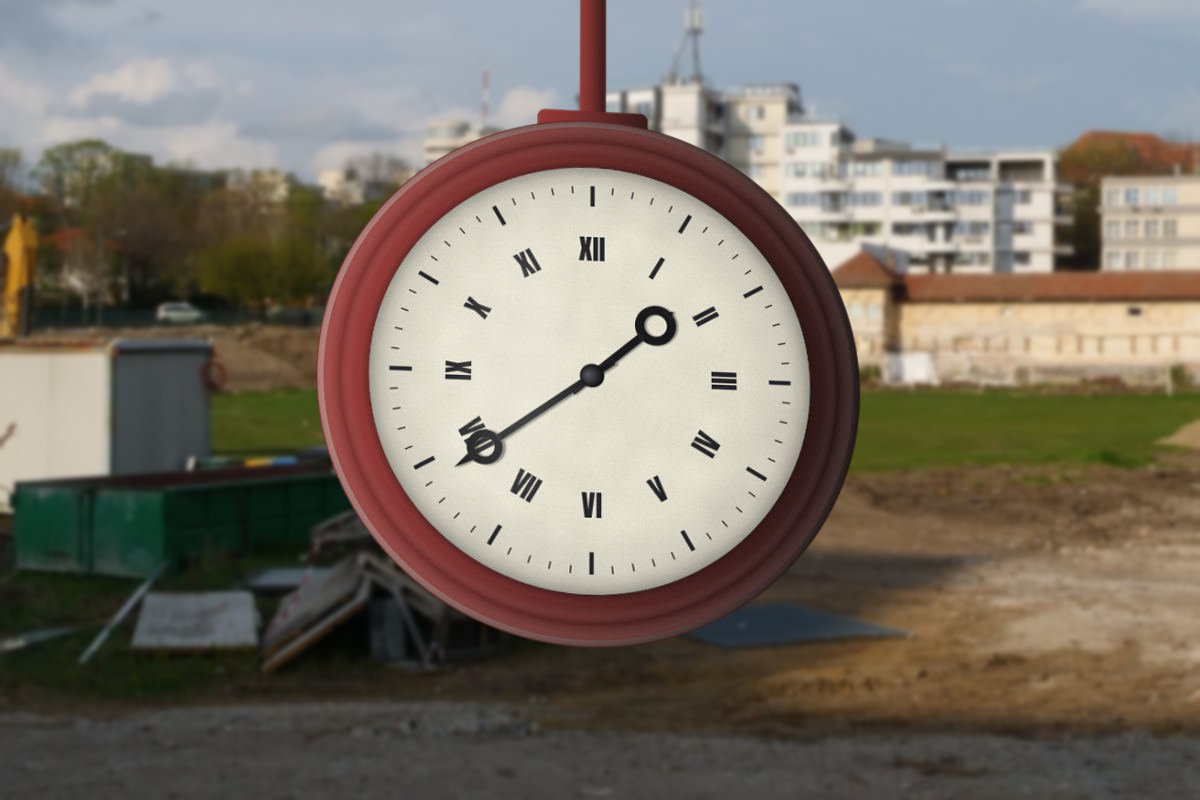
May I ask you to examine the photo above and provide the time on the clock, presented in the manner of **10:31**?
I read **1:39**
